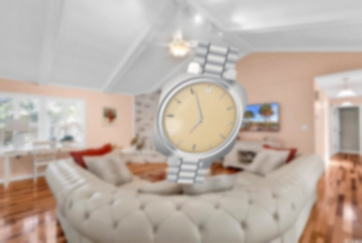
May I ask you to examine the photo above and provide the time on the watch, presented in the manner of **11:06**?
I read **6:56**
